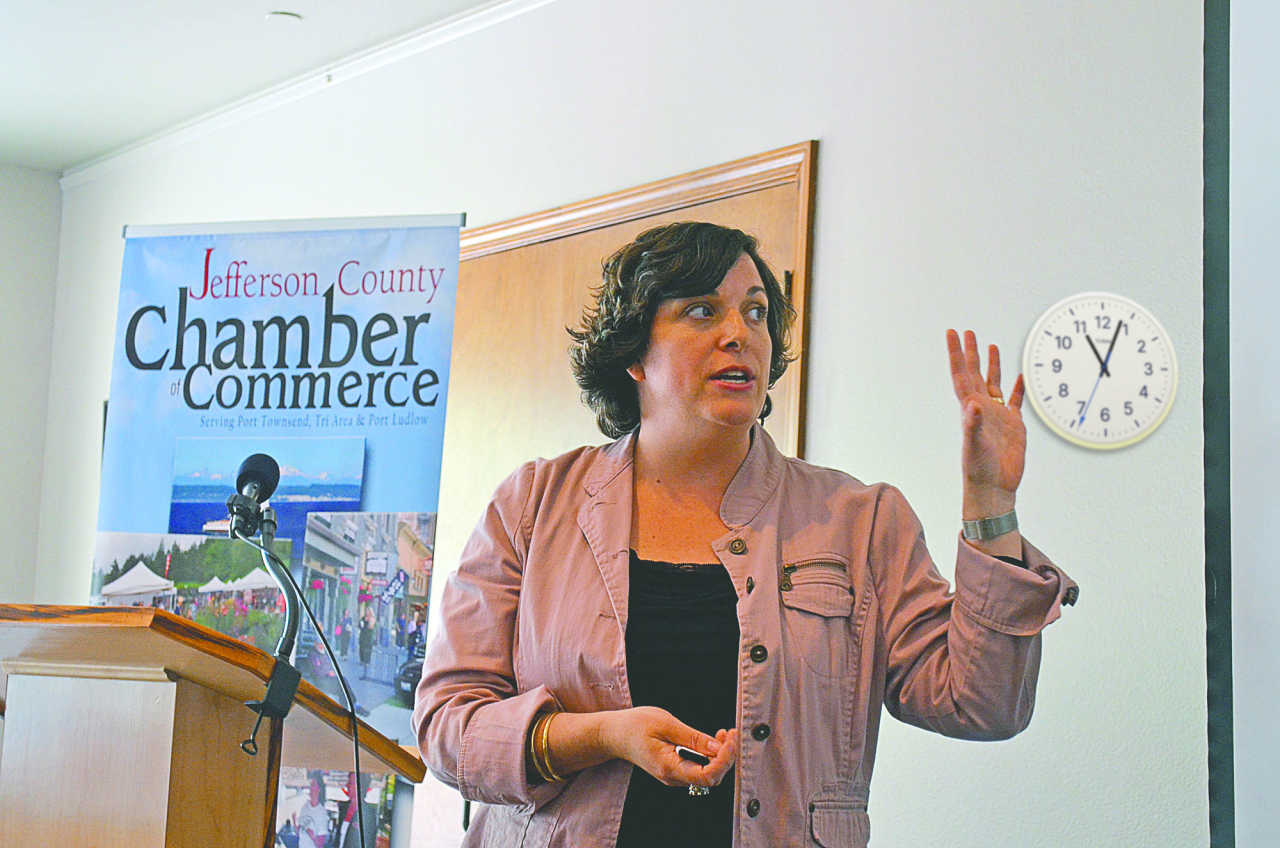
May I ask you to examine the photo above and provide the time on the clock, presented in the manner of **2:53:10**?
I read **11:03:34**
